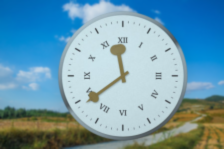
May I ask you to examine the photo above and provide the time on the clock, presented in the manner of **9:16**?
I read **11:39**
